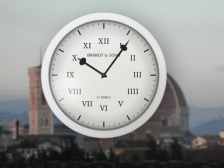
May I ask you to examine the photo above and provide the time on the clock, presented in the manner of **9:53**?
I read **10:06**
